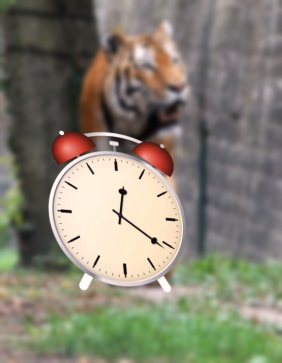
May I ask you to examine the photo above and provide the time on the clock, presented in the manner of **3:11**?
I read **12:21**
